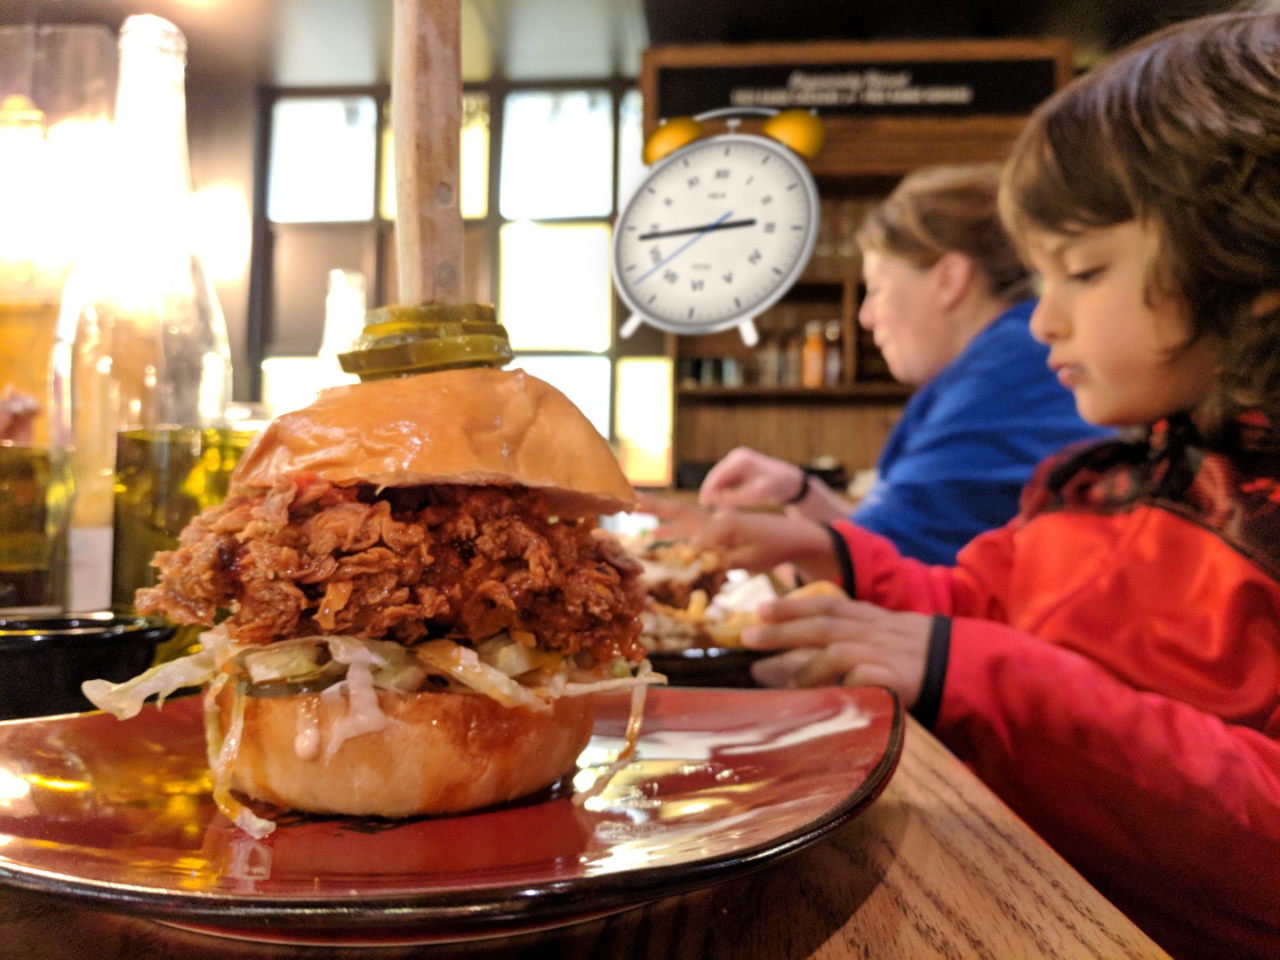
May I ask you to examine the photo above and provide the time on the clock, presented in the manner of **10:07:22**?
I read **2:43:38**
